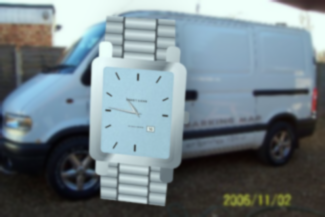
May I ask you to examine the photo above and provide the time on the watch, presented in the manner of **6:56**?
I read **10:46**
